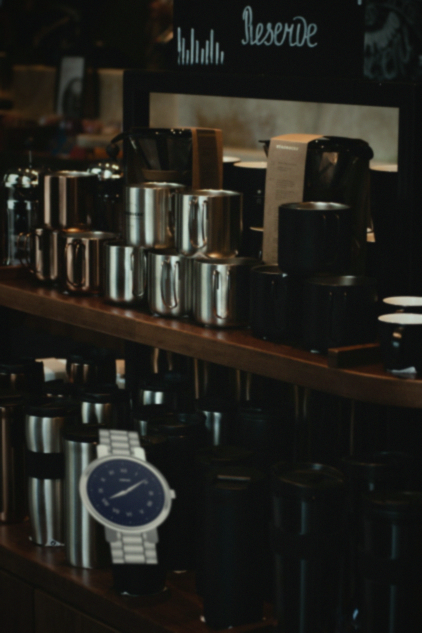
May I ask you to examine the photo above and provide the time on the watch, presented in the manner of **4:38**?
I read **8:09**
